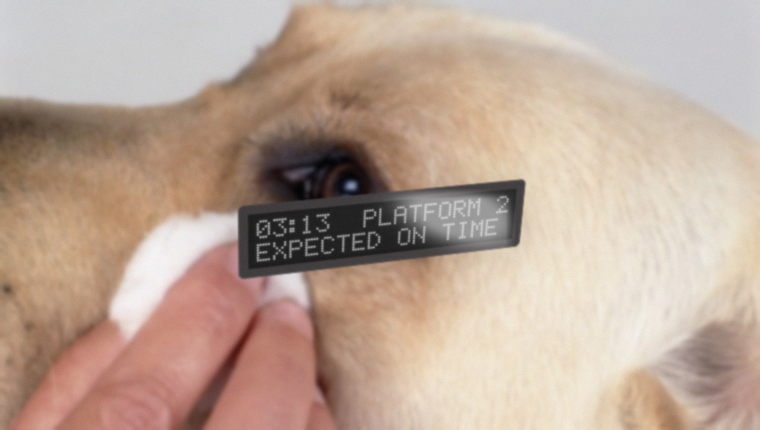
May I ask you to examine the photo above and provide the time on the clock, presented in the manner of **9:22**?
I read **3:13**
